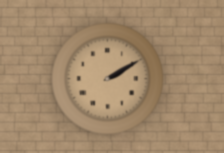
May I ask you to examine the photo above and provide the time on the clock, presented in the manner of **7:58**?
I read **2:10**
